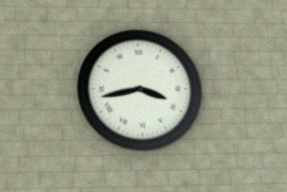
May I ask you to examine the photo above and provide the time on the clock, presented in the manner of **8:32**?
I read **3:43**
